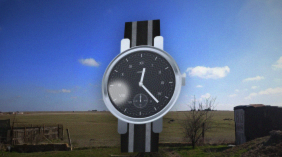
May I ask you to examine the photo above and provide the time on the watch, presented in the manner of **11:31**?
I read **12:23**
